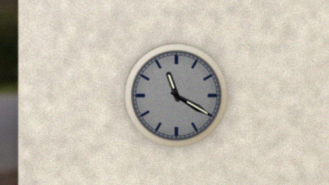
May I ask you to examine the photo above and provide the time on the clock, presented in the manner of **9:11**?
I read **11:20**
